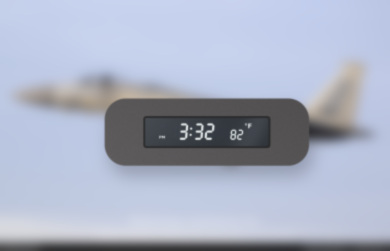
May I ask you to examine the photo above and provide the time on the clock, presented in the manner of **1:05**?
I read **3:32**
